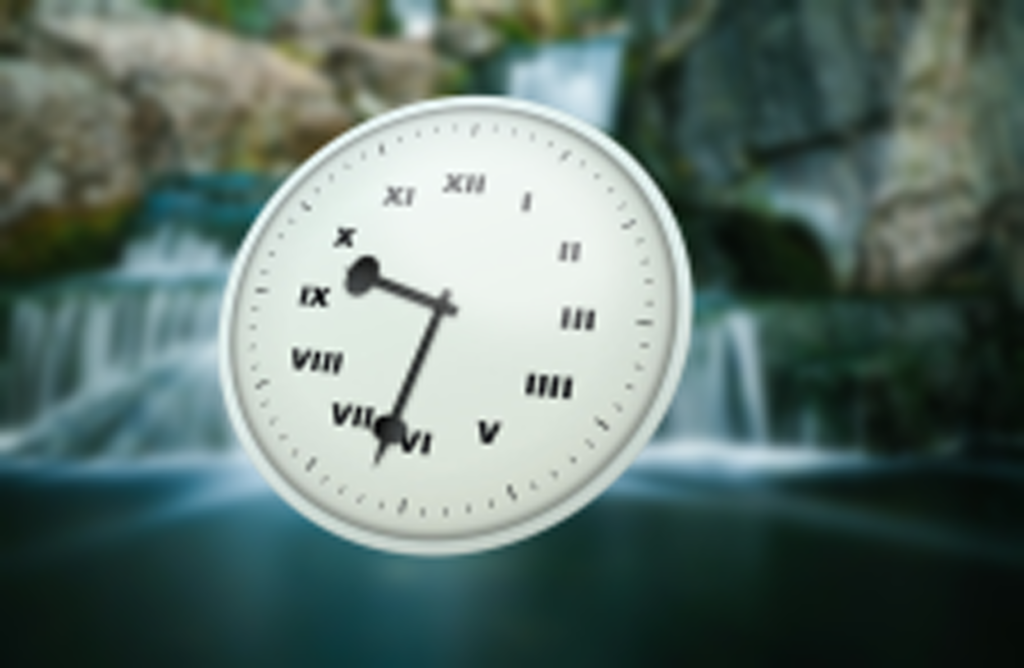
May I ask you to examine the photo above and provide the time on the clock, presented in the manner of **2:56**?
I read **9:32**
